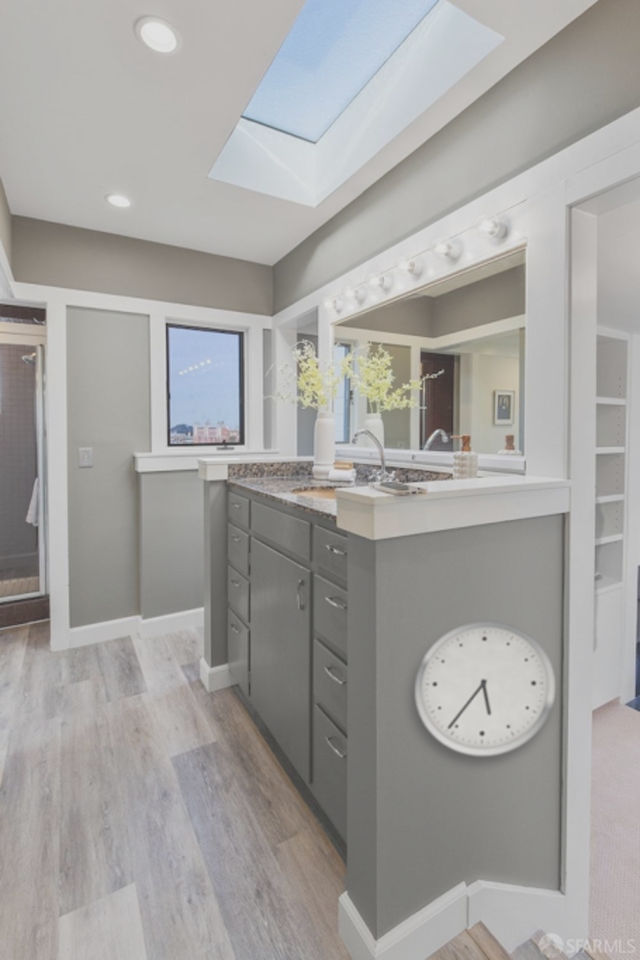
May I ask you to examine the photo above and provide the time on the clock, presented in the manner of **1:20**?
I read **5:36**
